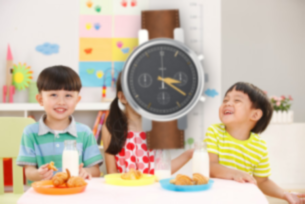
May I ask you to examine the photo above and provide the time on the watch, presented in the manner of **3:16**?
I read **3:21**
